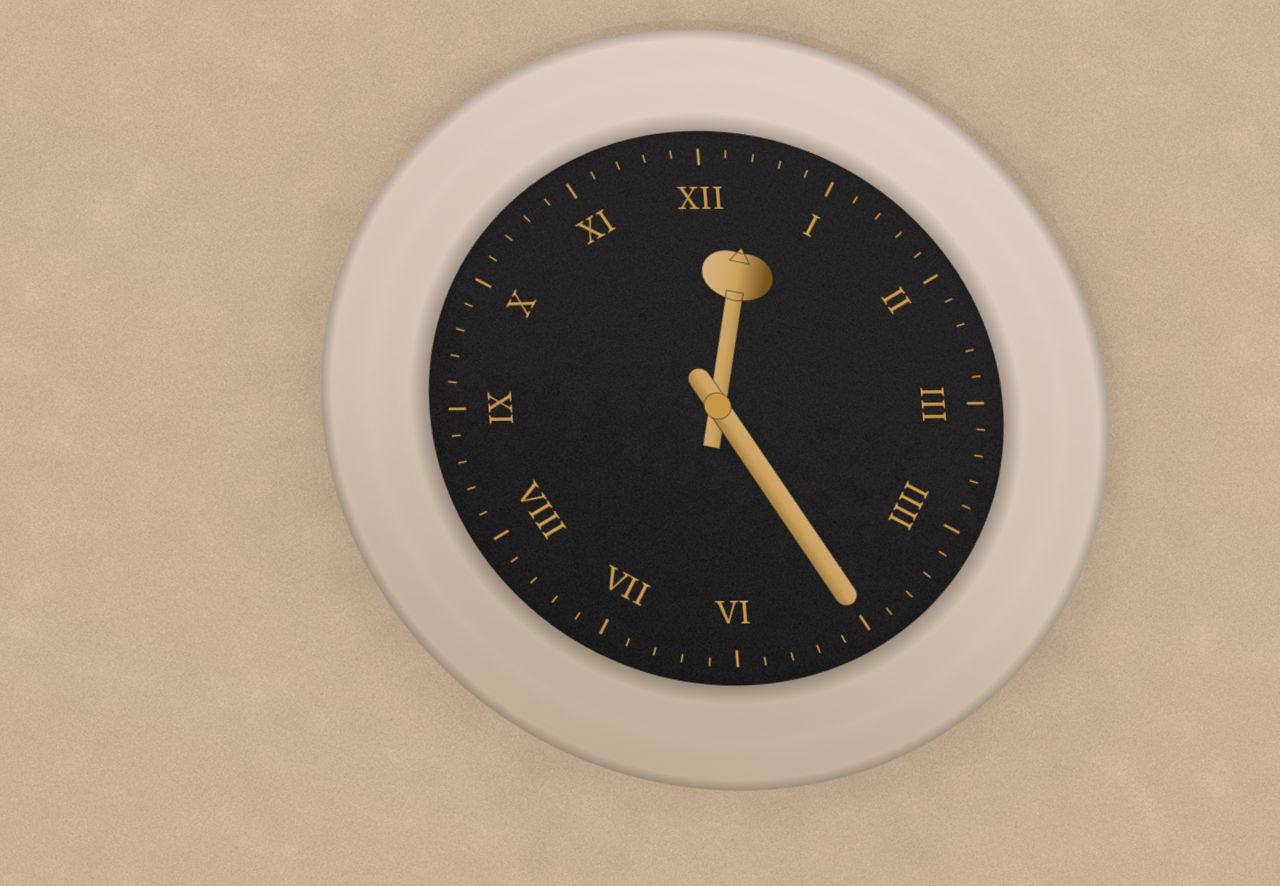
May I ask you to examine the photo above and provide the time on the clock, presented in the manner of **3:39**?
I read **12:25**
